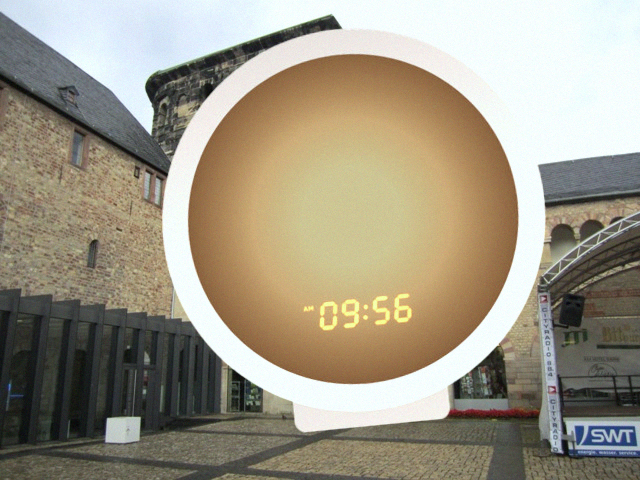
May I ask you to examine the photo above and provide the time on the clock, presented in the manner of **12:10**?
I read **9:56**
